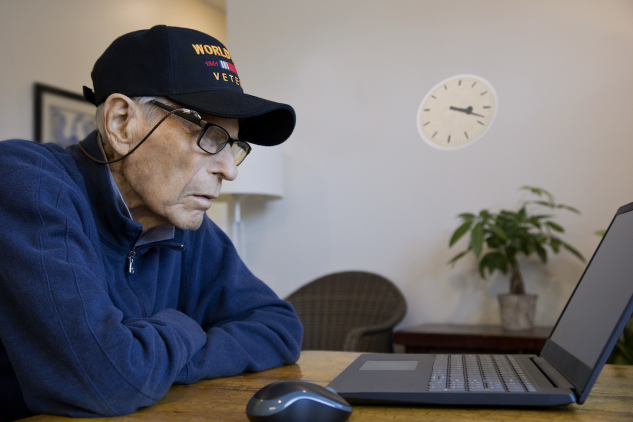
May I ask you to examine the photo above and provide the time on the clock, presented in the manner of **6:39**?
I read **3:18**
